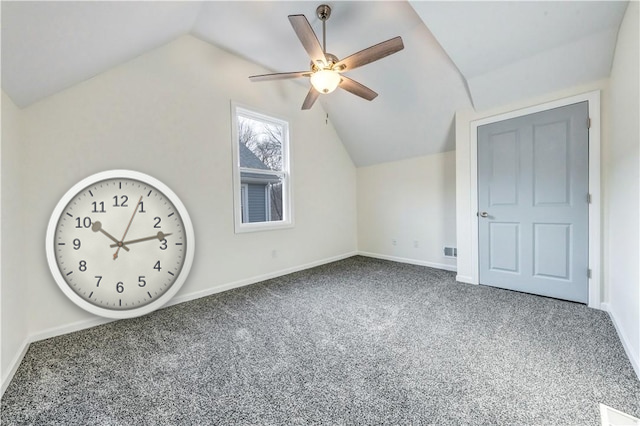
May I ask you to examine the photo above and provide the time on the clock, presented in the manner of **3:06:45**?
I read **10:13:04**
